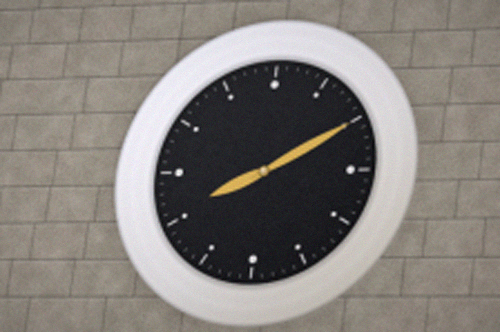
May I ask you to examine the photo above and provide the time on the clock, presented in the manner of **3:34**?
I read **8:10**
